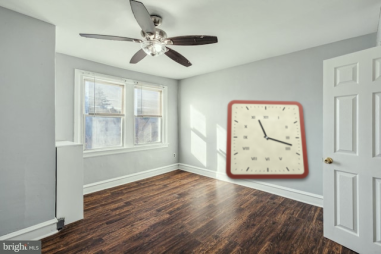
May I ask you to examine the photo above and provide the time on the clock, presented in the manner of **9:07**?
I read **11:18**
